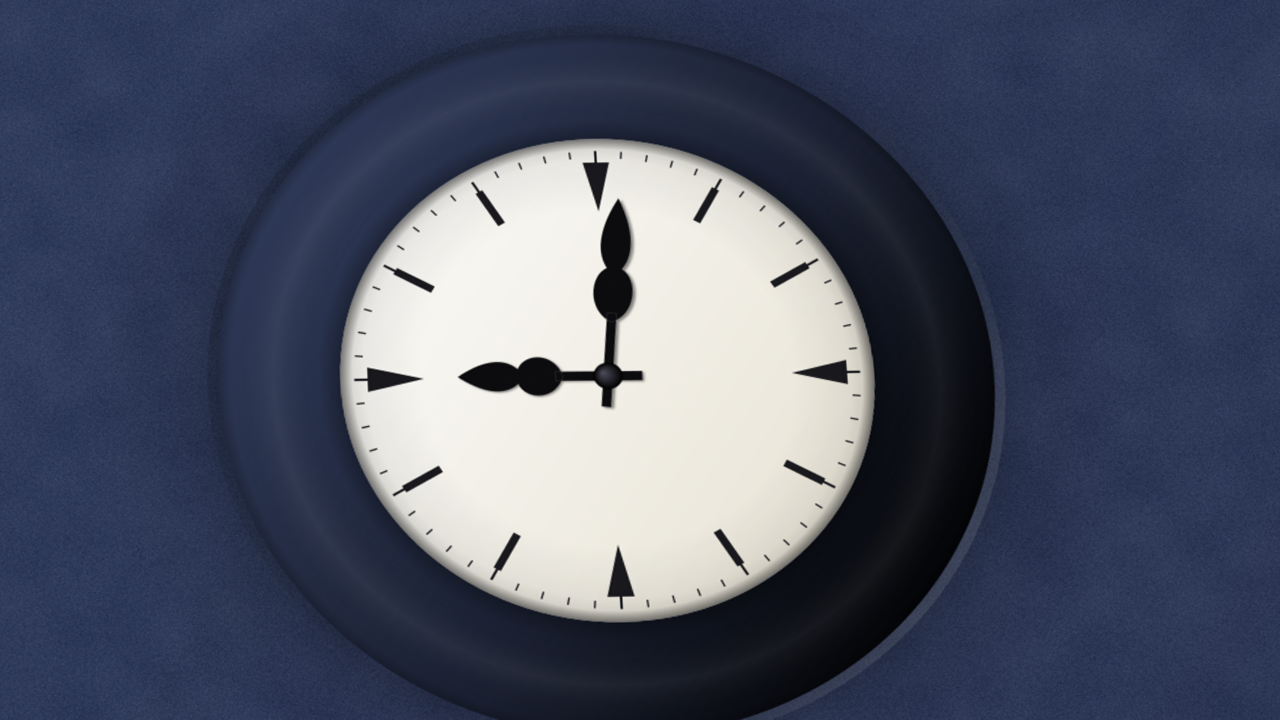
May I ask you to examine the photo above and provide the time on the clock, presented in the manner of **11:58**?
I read **9:01**
